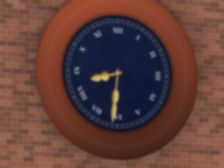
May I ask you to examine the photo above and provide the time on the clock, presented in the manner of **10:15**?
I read **8:31**
